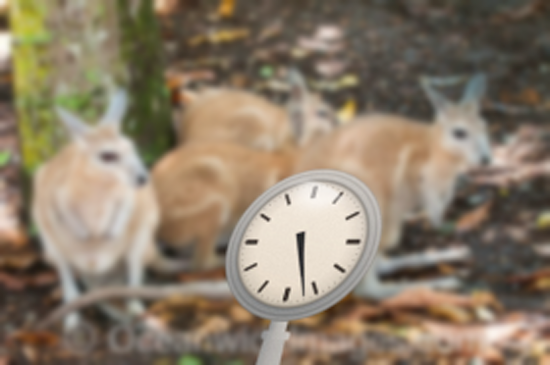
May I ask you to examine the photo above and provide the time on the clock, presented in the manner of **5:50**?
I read **5:27**
